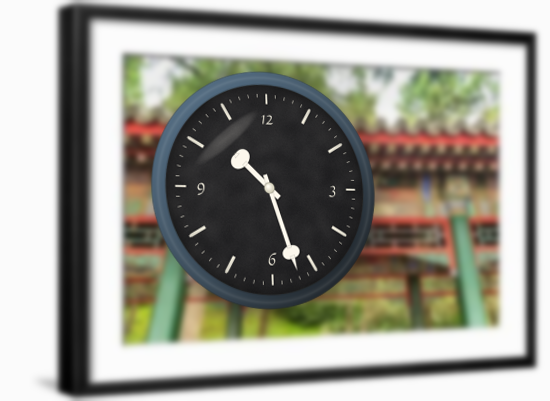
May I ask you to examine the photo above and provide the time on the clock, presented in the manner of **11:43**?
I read **10:27**
